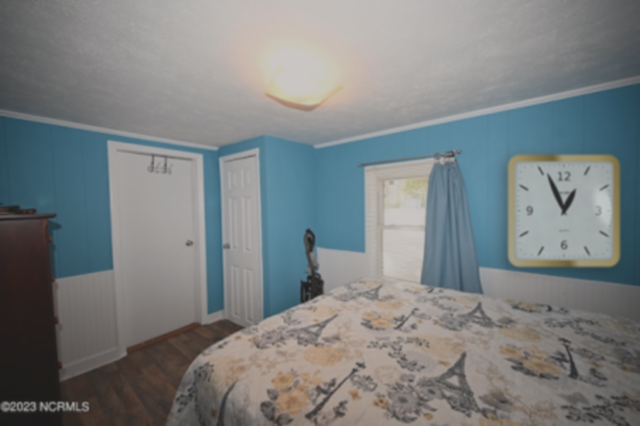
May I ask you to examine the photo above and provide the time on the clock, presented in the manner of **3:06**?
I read **12:56**
